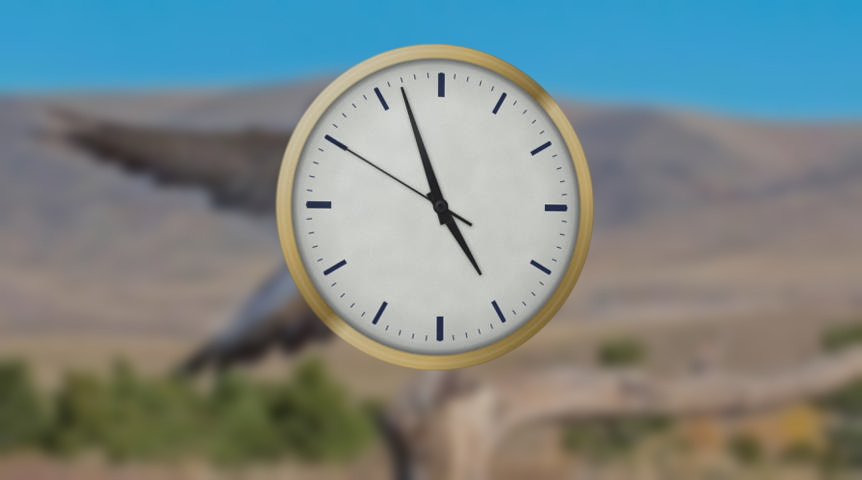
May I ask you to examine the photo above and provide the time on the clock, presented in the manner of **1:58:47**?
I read **4:56:50**
